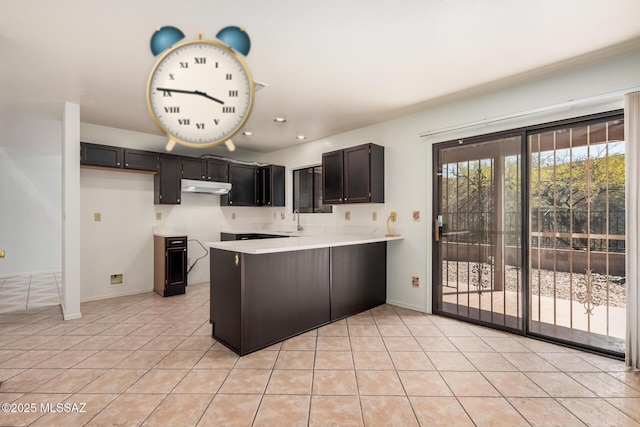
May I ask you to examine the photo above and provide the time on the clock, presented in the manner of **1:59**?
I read **3:46**
